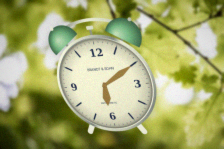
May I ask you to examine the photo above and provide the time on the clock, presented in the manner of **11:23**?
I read **6:10**
